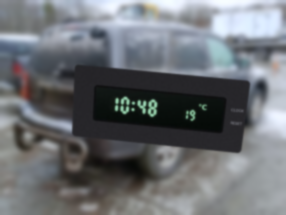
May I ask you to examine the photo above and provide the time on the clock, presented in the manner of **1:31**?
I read **10:48**
